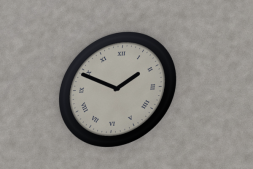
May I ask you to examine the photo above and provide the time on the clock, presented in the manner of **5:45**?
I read **1:49**
